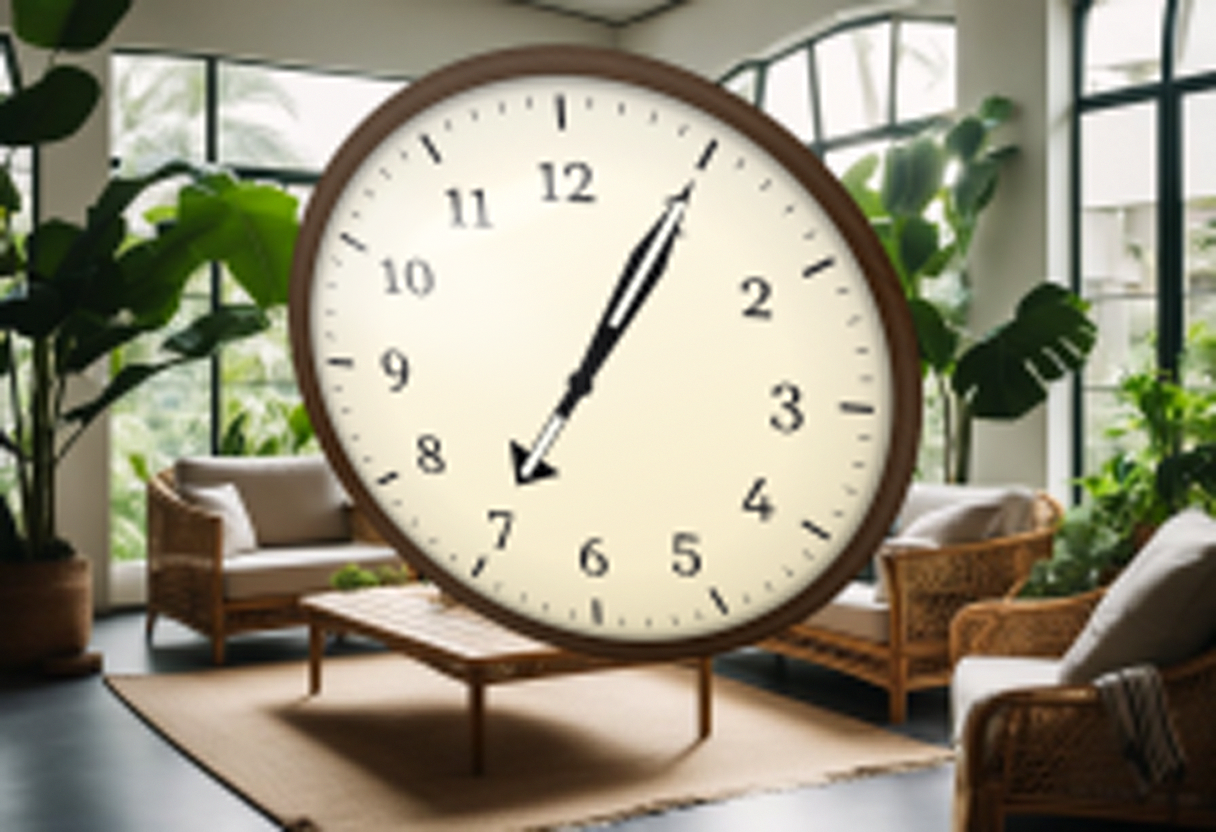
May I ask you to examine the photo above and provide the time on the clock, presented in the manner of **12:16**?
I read **7:05**
